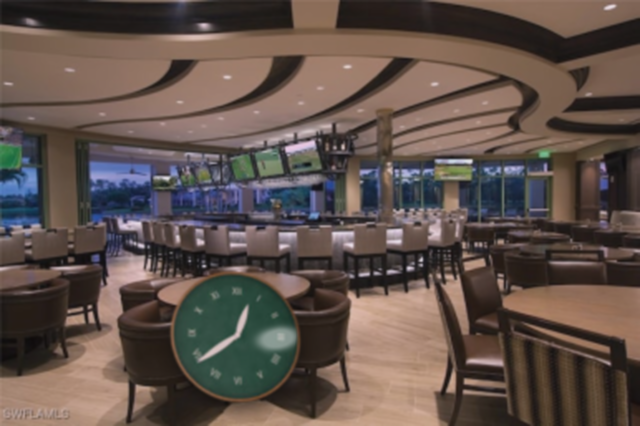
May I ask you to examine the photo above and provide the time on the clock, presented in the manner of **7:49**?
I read **12:39**
